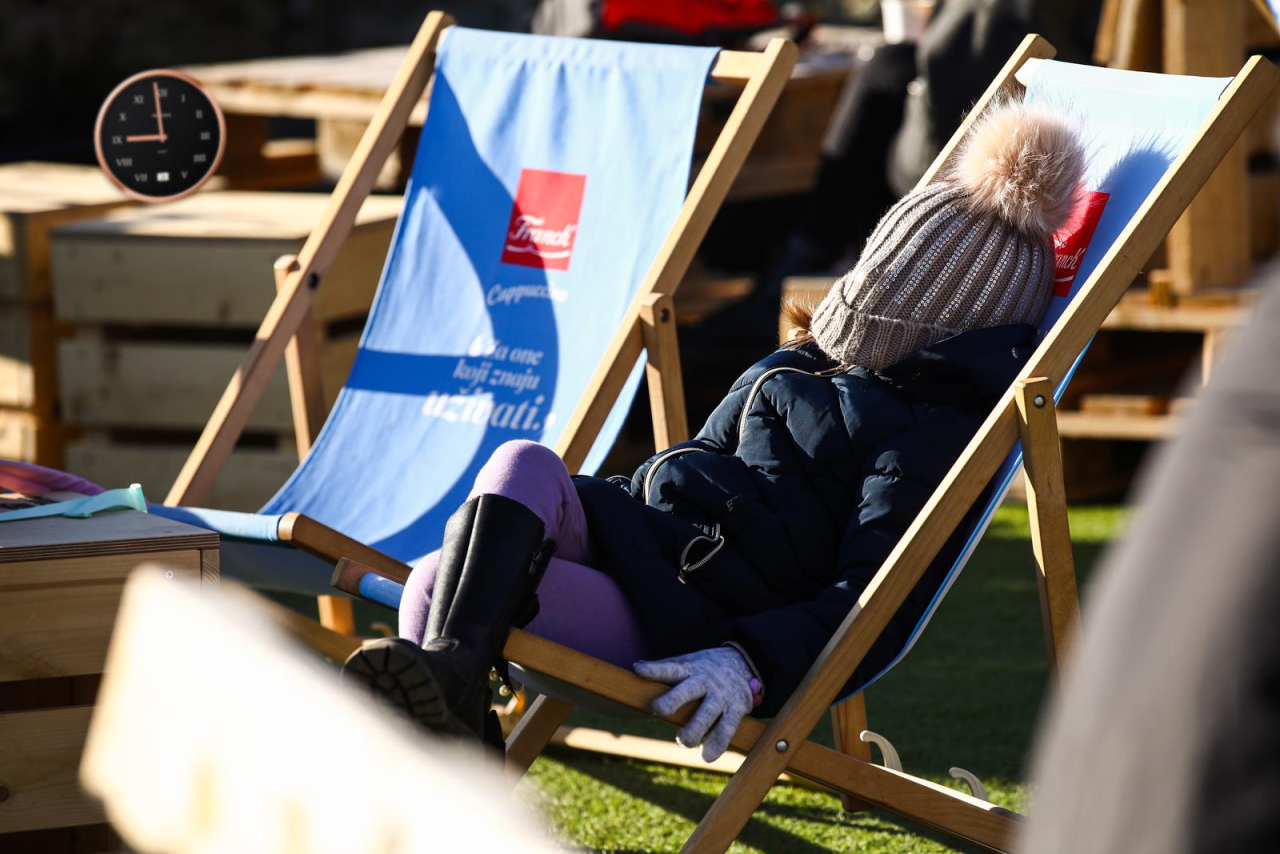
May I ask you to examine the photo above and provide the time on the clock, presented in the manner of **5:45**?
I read **8:59**
